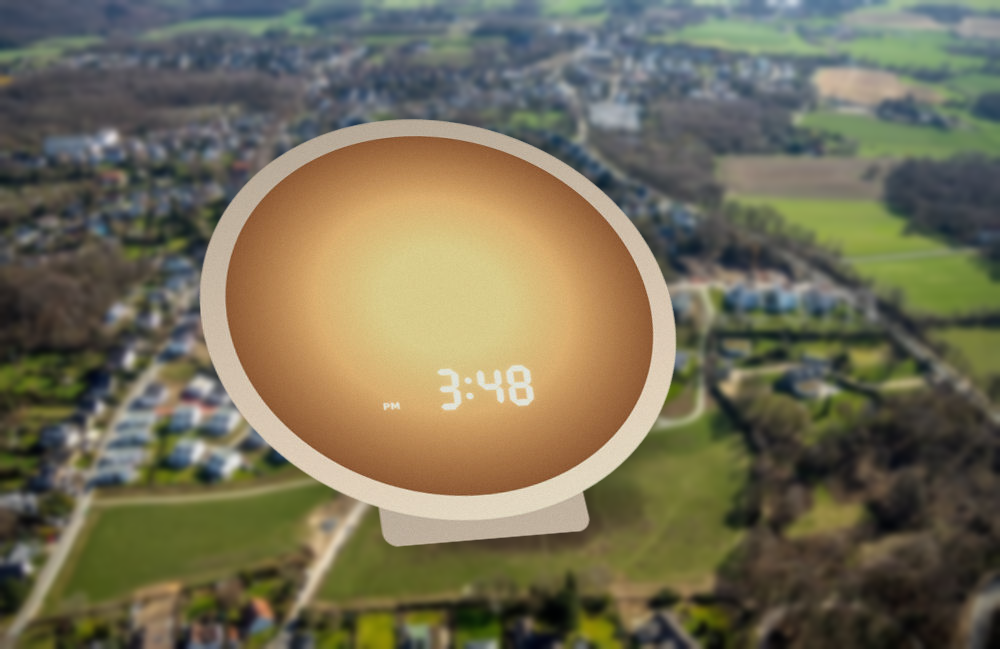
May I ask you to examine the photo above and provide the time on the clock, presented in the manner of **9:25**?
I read **3:48**
